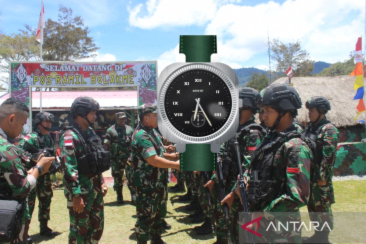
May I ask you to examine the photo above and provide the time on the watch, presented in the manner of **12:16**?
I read **6:25**
